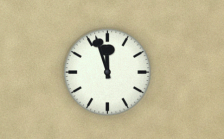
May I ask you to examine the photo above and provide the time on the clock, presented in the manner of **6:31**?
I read **11:57**
